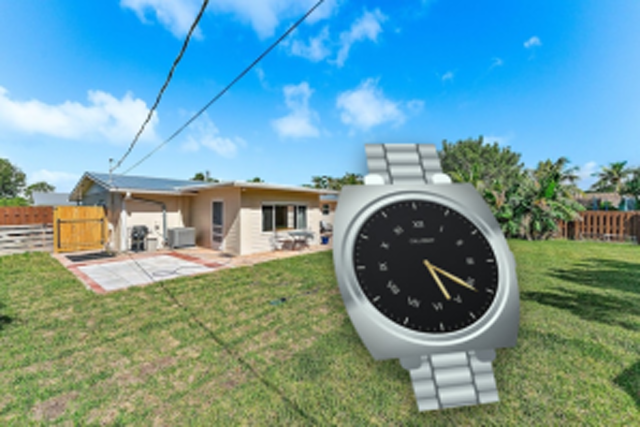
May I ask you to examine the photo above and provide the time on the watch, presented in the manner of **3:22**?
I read **5:21**
